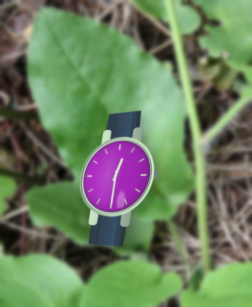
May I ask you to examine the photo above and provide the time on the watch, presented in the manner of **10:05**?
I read **12:30**
